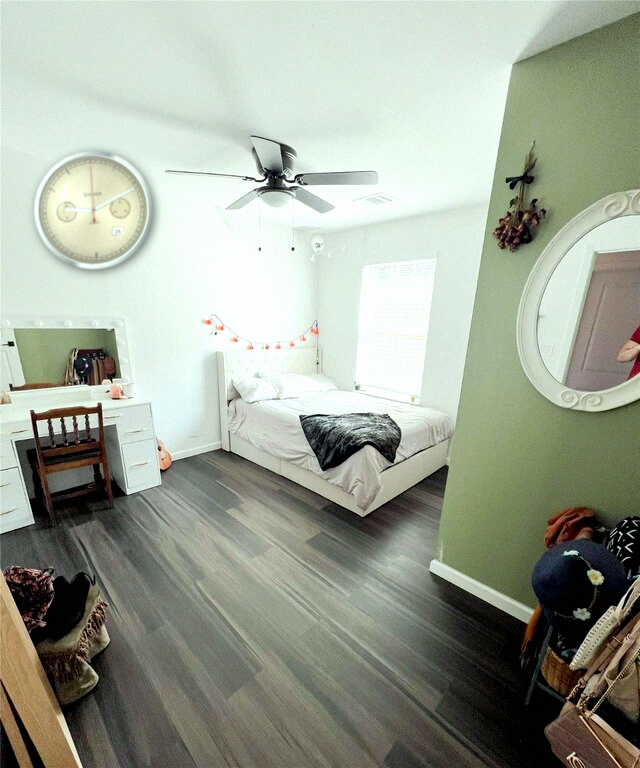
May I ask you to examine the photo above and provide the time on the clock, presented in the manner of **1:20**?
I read **9:11**
